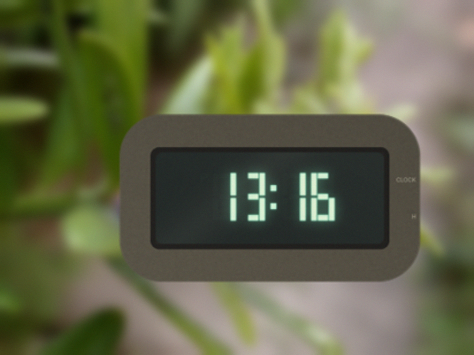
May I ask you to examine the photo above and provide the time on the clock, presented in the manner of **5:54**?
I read **13:16**
